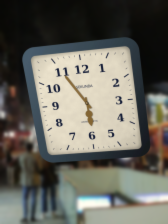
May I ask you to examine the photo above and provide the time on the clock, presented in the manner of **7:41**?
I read **5:55**
